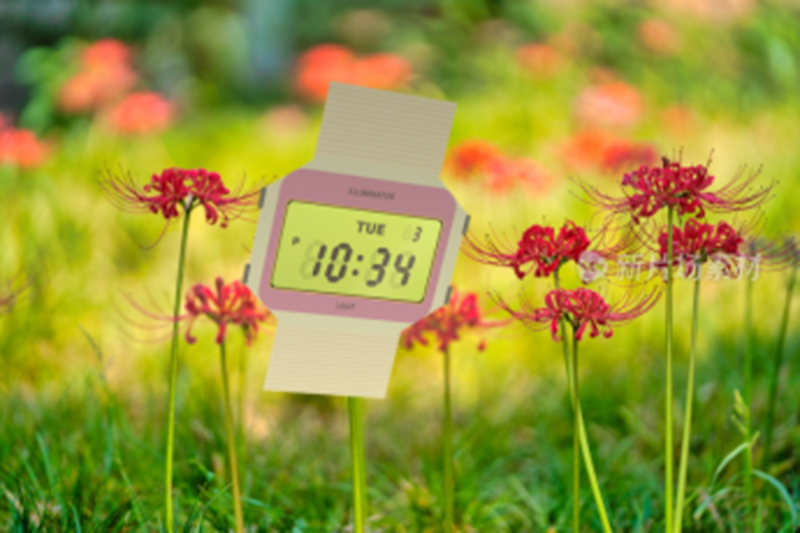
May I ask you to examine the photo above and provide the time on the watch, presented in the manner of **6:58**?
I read **10:34**
